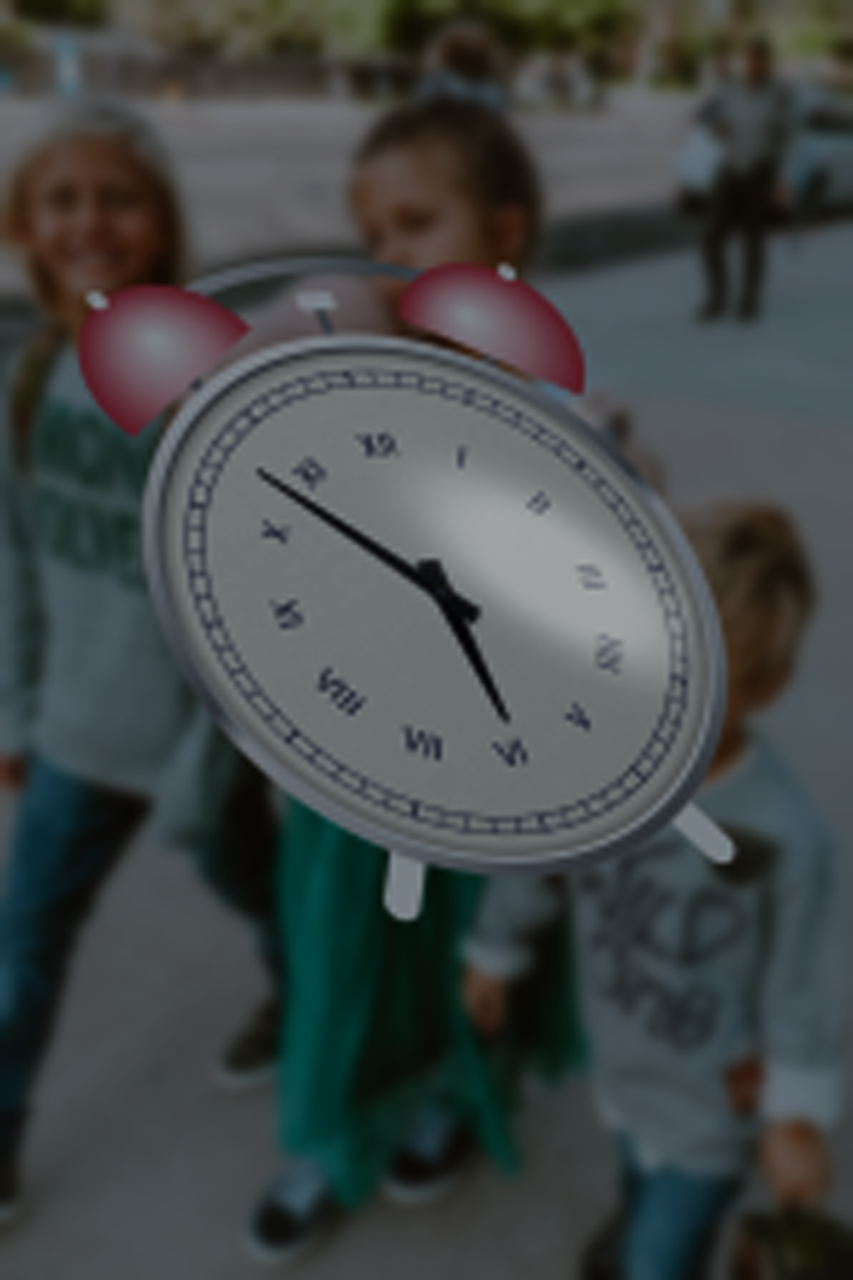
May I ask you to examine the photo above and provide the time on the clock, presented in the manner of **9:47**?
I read **5:53**
